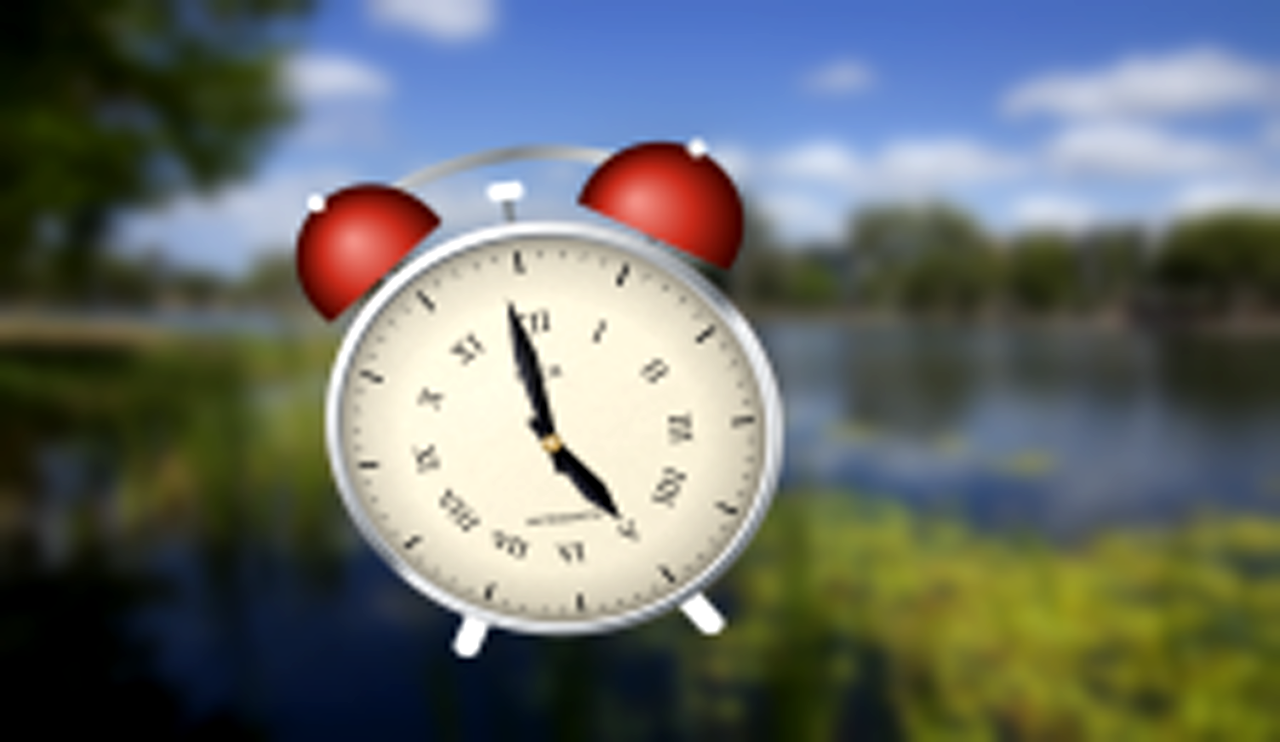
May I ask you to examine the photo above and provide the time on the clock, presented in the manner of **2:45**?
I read **4:59**
